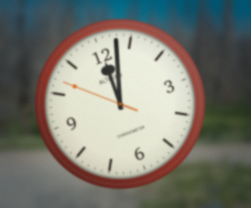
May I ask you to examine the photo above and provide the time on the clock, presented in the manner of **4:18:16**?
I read **12:02:52**
